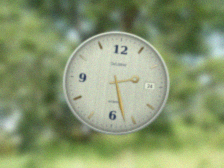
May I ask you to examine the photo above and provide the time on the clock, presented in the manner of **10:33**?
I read **2:27**
